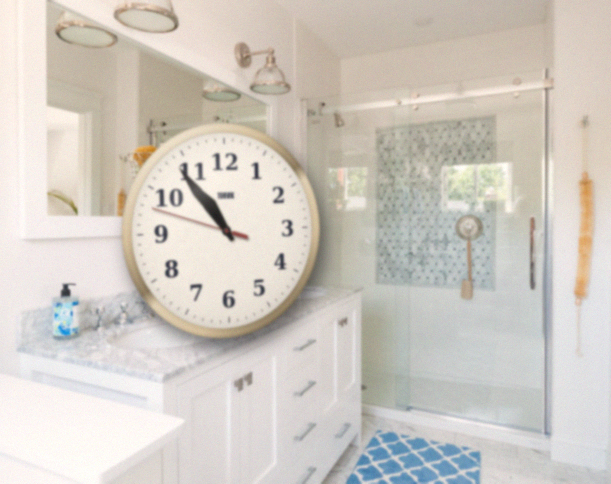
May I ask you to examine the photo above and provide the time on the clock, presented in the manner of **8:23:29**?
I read **10:53:48**
